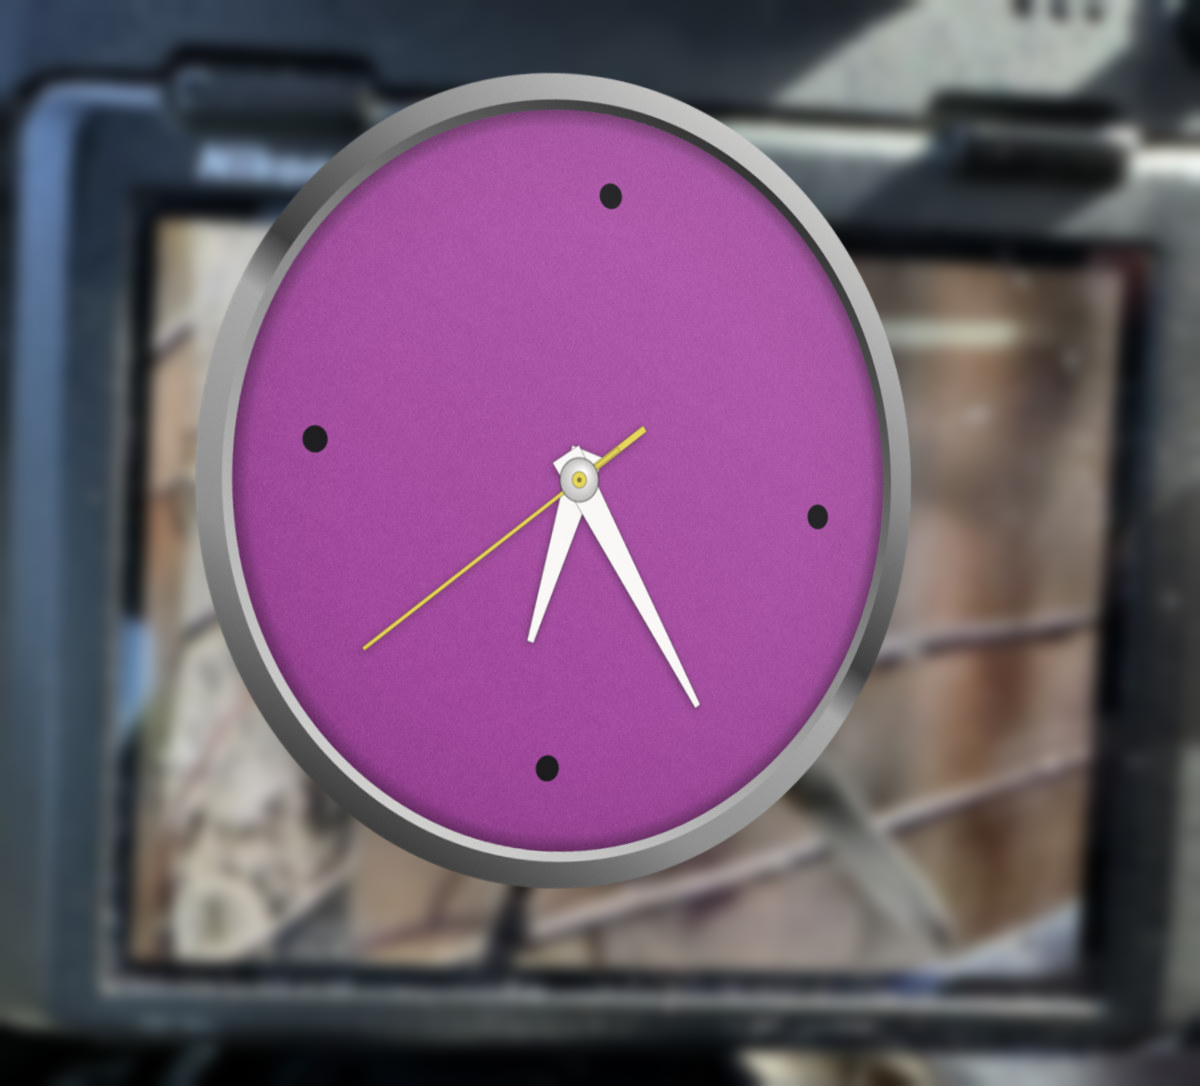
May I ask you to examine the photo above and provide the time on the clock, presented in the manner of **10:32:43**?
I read **6:23:38**
